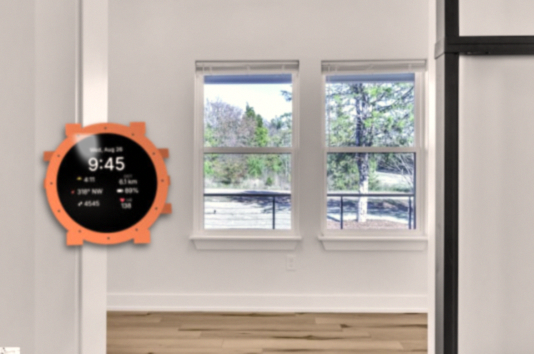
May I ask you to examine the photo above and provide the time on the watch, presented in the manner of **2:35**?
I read **9:45**
